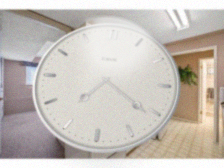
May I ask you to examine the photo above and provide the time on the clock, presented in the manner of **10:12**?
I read **7:21**
